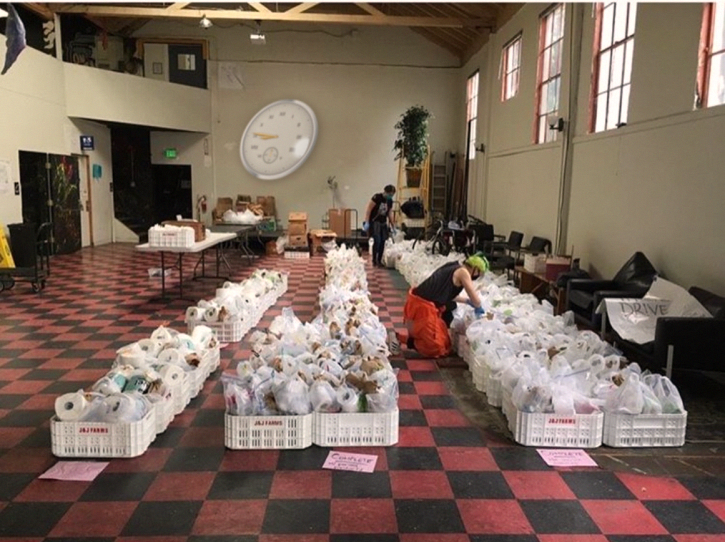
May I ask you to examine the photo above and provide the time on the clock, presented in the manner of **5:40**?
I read **8:46**
